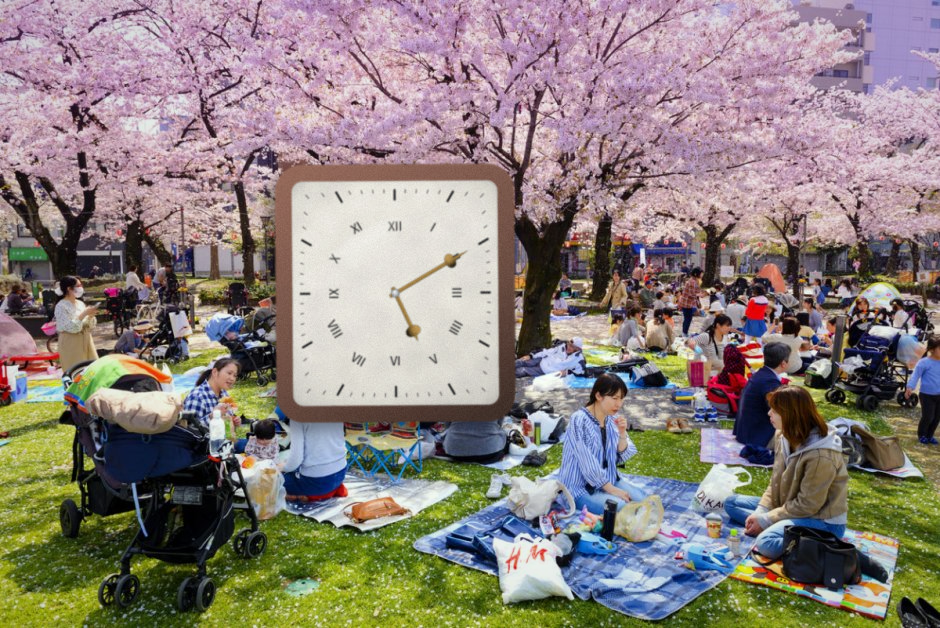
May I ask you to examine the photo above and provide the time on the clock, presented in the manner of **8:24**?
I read **5:10**
